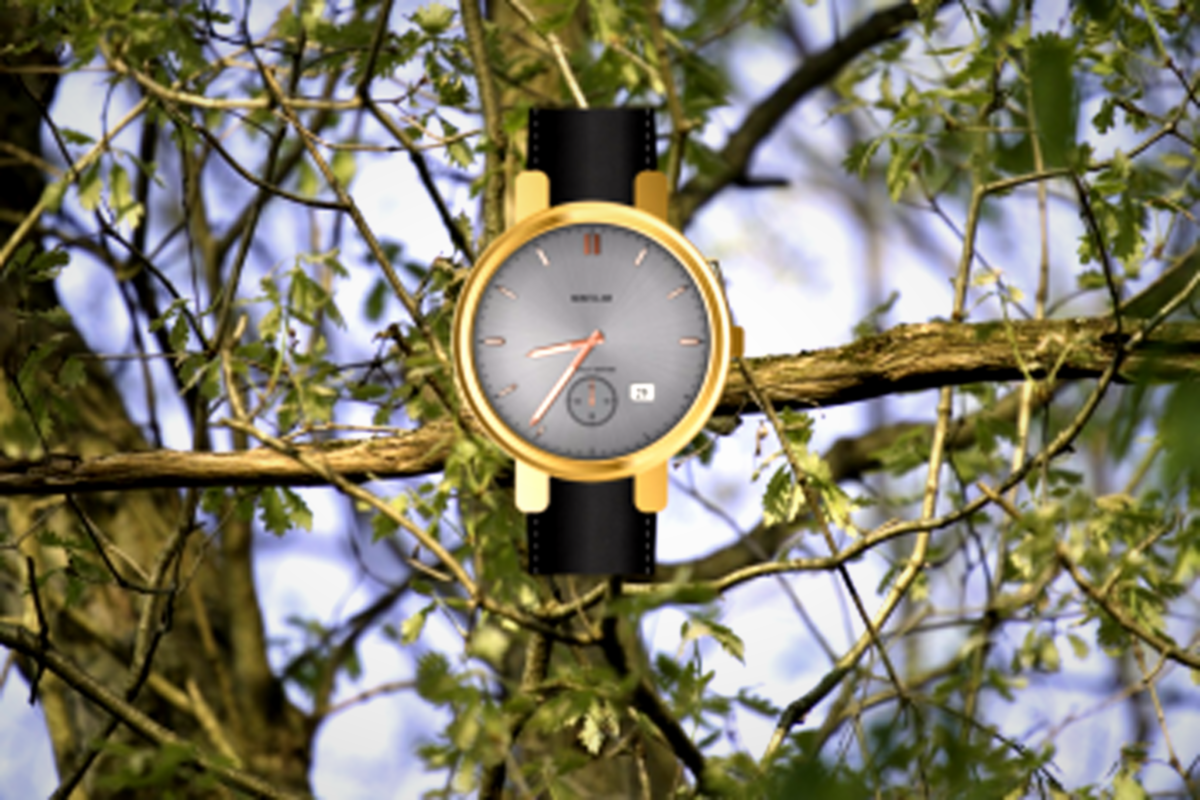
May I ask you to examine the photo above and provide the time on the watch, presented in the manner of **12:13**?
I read **8:36**
